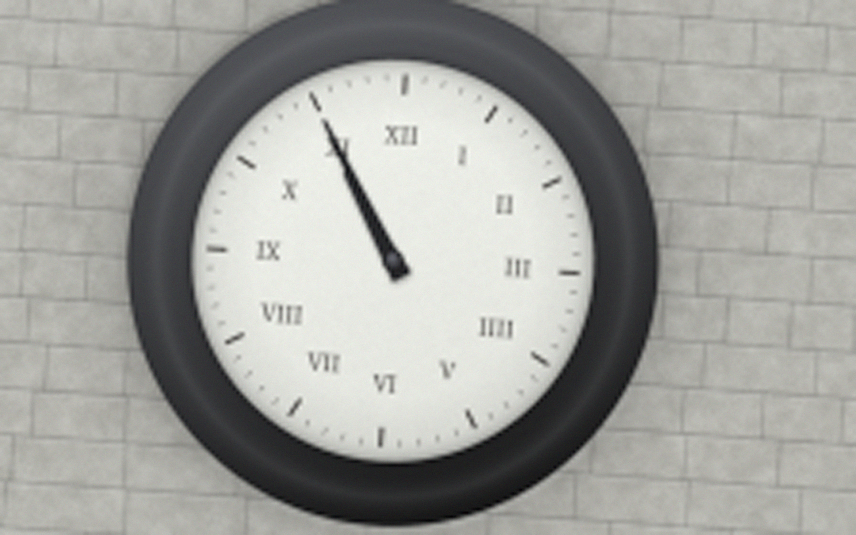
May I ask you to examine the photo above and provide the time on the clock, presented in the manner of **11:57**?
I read **10:55**
